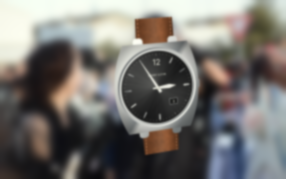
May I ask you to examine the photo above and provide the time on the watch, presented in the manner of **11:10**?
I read **2:55**
